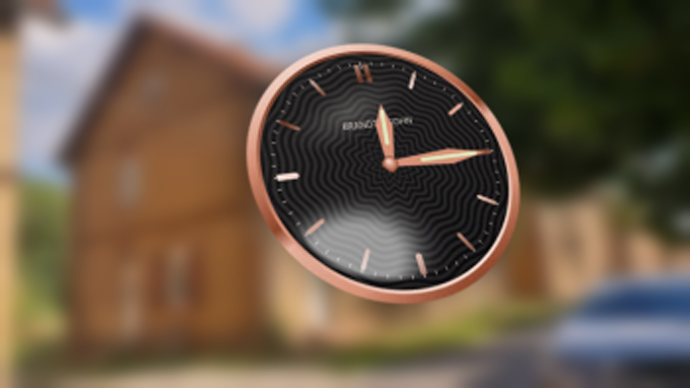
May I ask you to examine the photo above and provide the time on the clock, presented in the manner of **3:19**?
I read **12:15**
